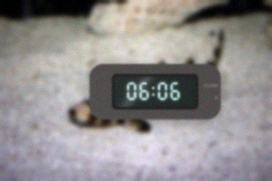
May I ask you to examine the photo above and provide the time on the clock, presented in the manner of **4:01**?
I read **6:06**
